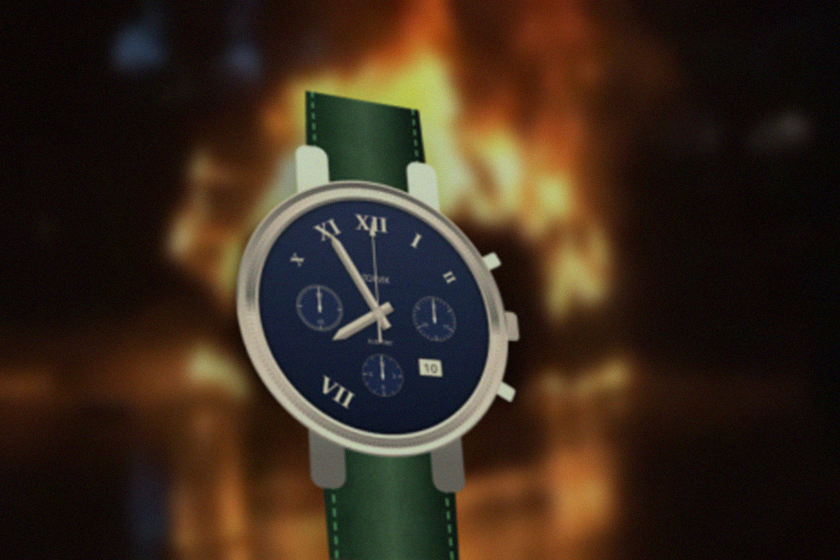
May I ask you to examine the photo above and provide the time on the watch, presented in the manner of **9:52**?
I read **7:55**
